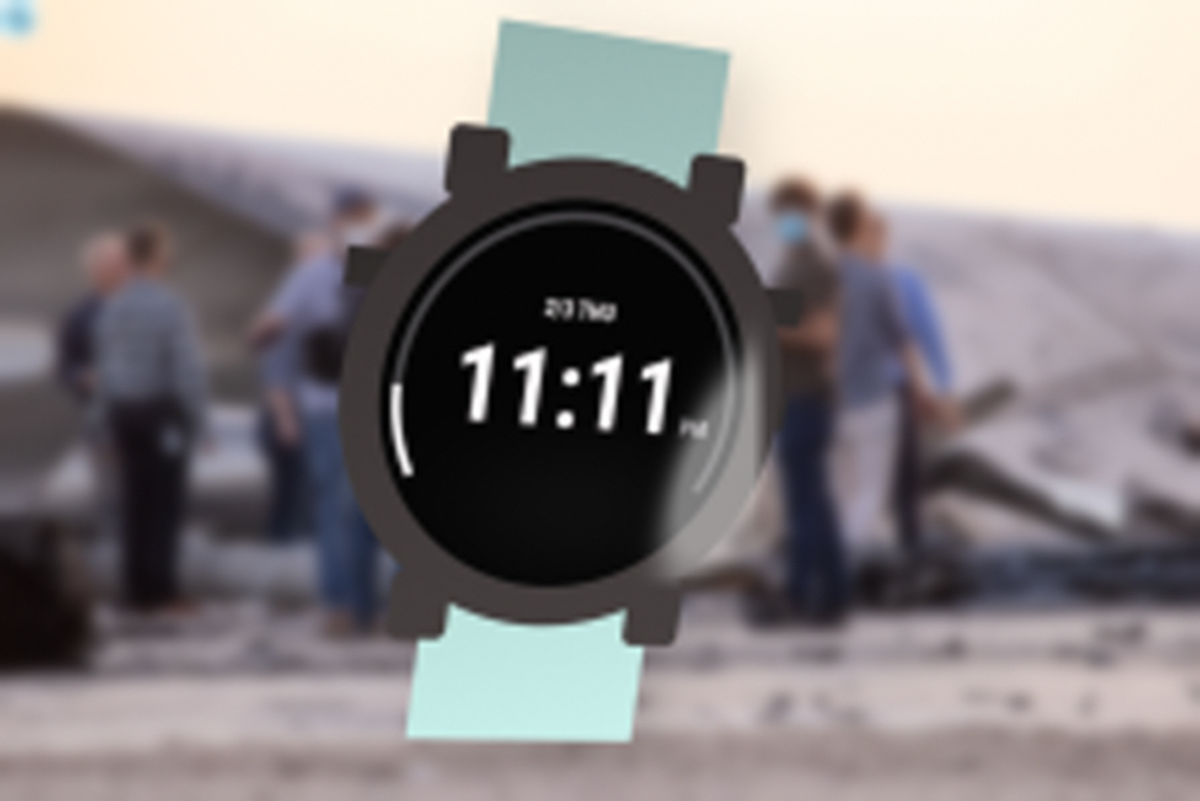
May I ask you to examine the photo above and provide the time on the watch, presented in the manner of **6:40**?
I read **11:11**
